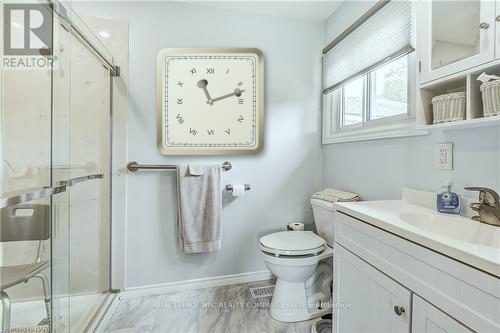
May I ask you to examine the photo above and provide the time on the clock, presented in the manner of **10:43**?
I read **11:12**
